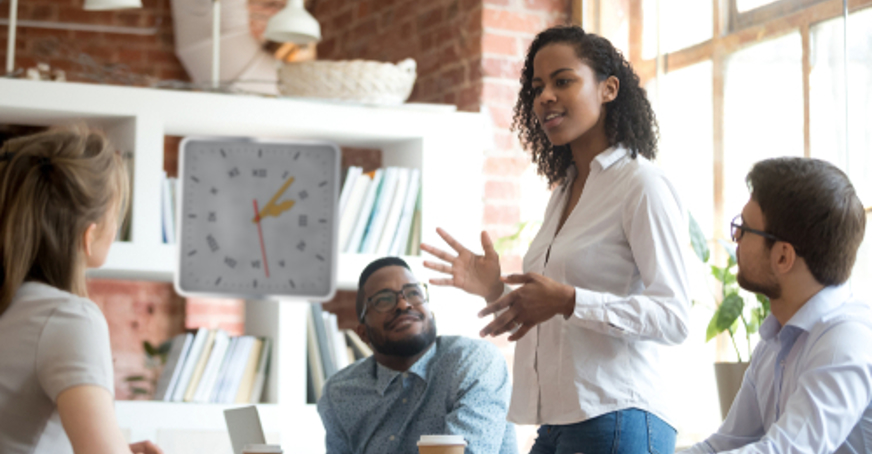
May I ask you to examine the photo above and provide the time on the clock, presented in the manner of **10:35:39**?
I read **2:06:28**
